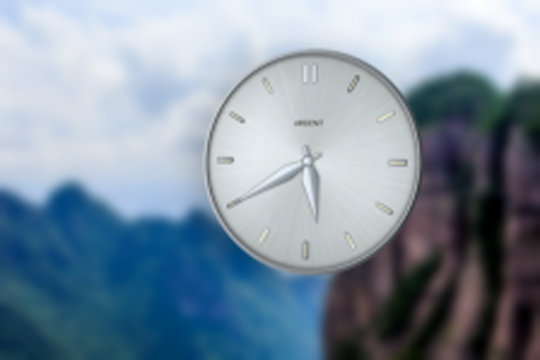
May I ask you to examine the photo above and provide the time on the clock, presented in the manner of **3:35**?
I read **5:40**
